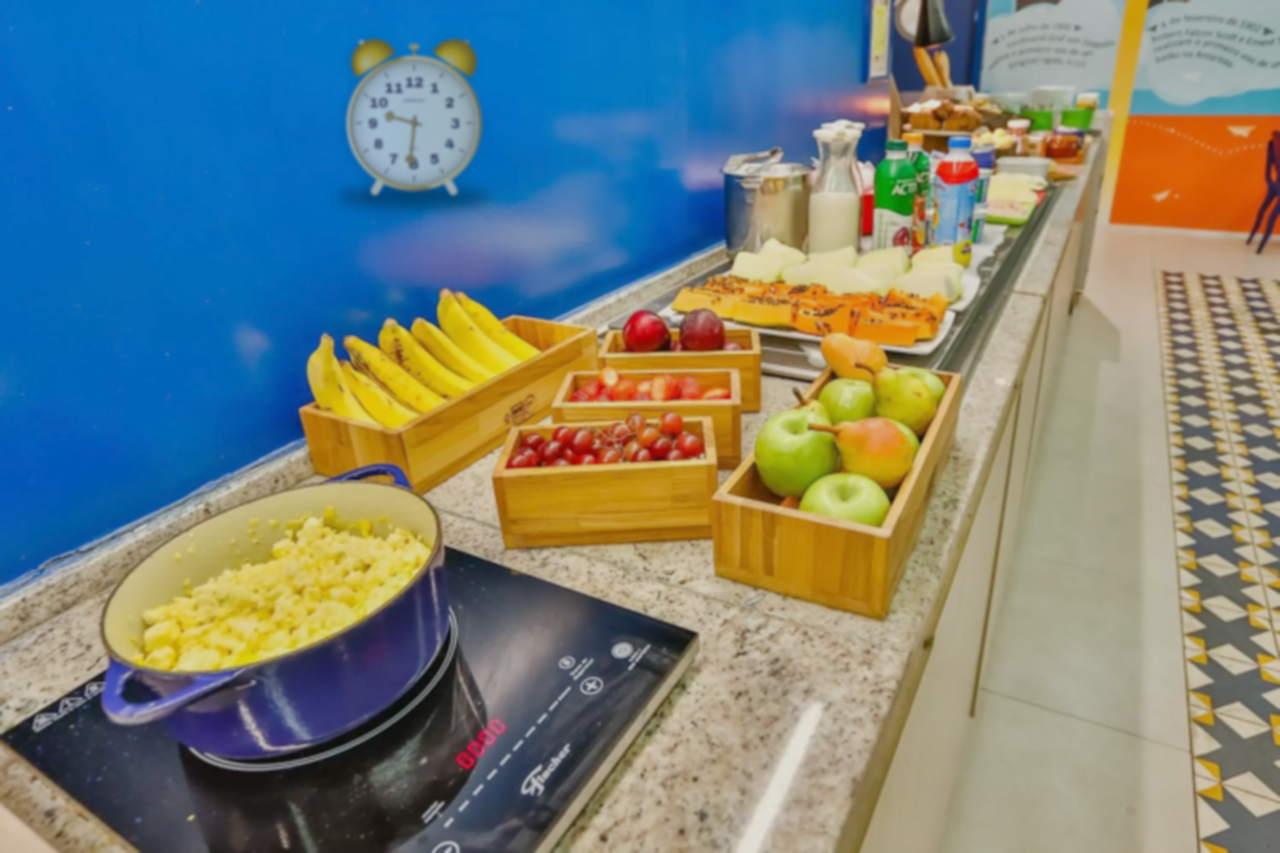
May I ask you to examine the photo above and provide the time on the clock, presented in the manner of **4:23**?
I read **9:31**
